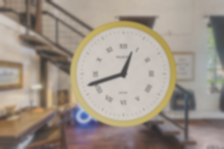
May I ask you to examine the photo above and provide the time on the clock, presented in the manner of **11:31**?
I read **12:42**
